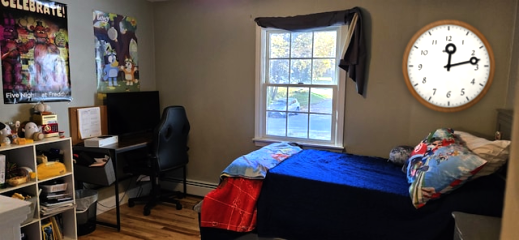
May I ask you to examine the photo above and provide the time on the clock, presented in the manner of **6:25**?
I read **12:13**
